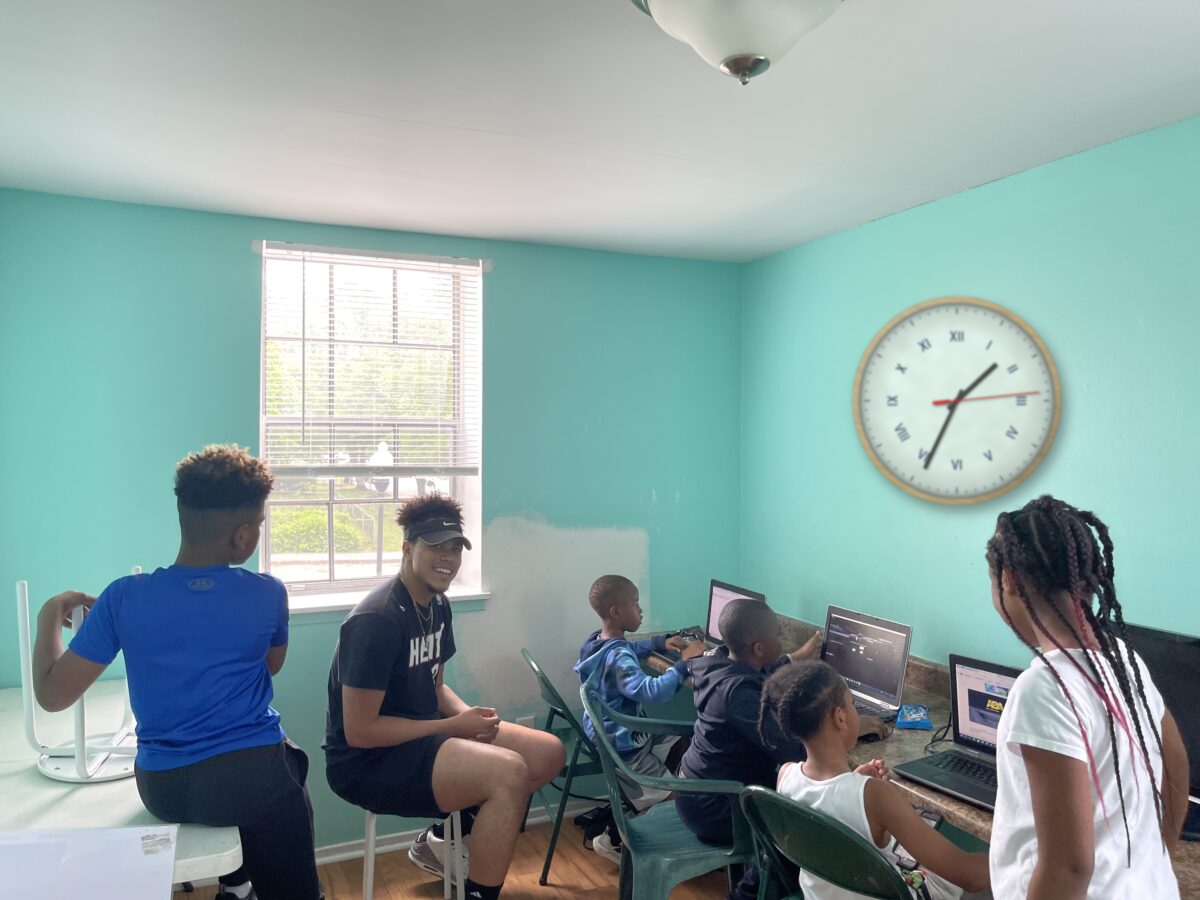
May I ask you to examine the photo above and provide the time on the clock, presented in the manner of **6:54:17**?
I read **1:34:14**
